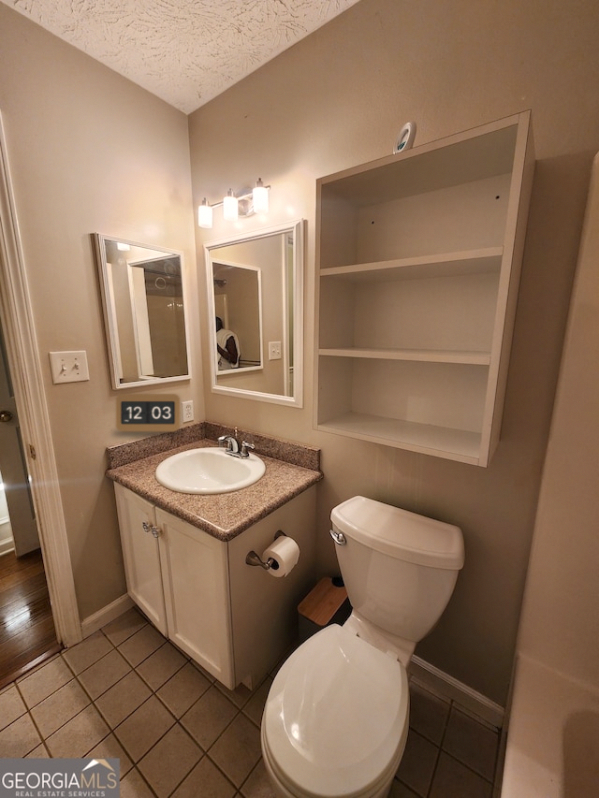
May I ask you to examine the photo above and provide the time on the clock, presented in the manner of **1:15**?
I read **12:03**
